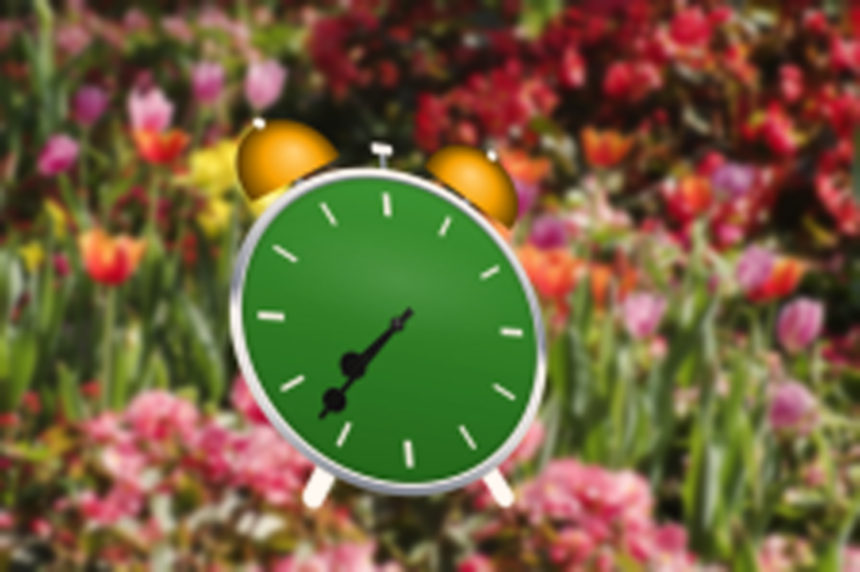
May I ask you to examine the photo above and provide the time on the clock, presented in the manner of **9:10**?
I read **7:37**
